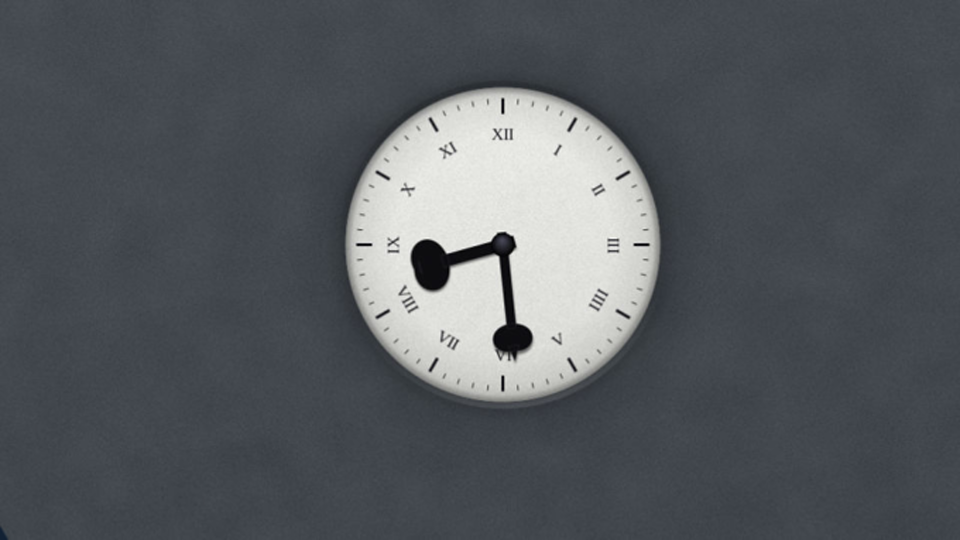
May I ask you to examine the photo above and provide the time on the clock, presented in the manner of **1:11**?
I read **8:29**
